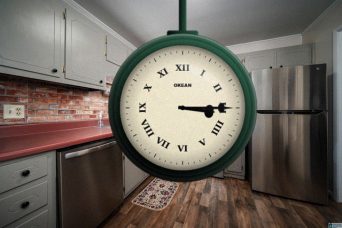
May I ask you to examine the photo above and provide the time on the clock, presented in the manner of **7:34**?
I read **3:15**
